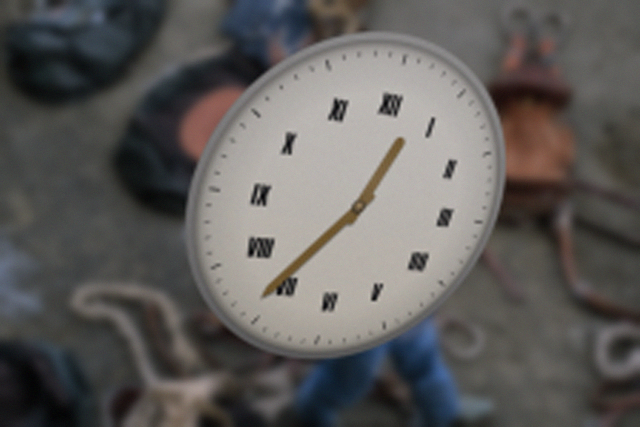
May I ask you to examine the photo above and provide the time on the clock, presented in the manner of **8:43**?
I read **12:36**
